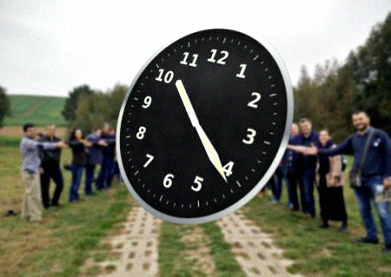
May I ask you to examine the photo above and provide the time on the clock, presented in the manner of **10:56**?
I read **10:21**
